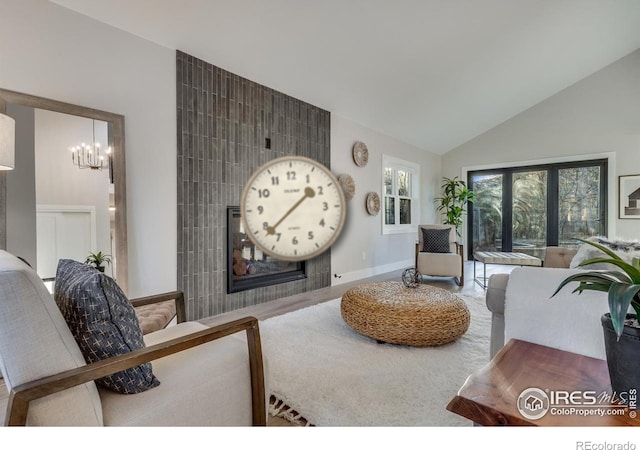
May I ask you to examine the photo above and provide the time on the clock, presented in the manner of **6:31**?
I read **1:38**
